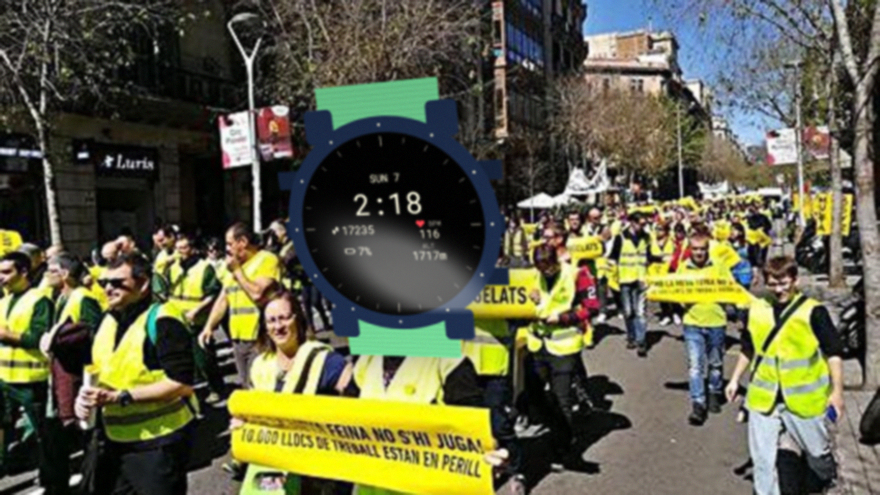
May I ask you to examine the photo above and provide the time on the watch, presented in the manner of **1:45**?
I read **2:18**
